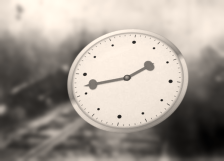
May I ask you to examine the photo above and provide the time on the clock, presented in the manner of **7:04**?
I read **1:42**
